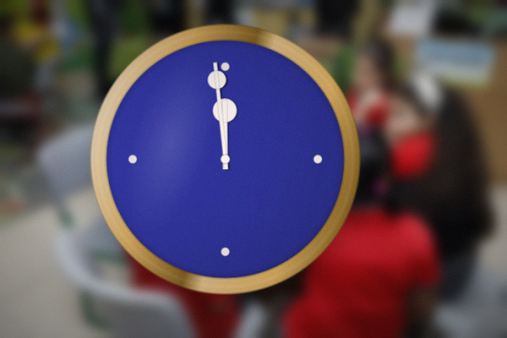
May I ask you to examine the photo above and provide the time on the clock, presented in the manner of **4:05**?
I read **11:59**
